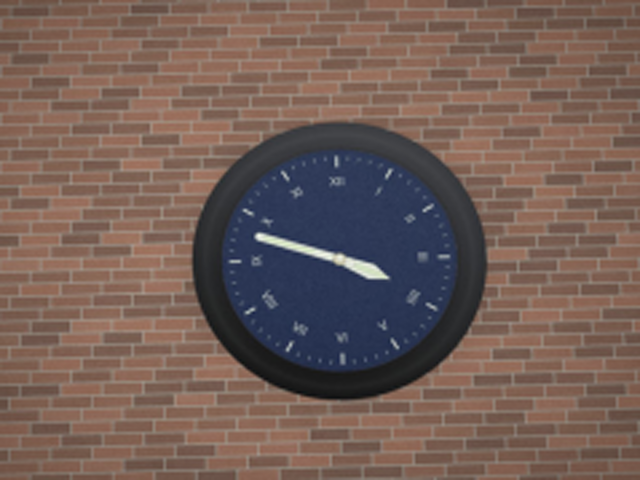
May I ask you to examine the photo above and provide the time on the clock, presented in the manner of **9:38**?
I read **3:48**
